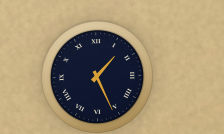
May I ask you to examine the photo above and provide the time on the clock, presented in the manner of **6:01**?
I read **1:26**
